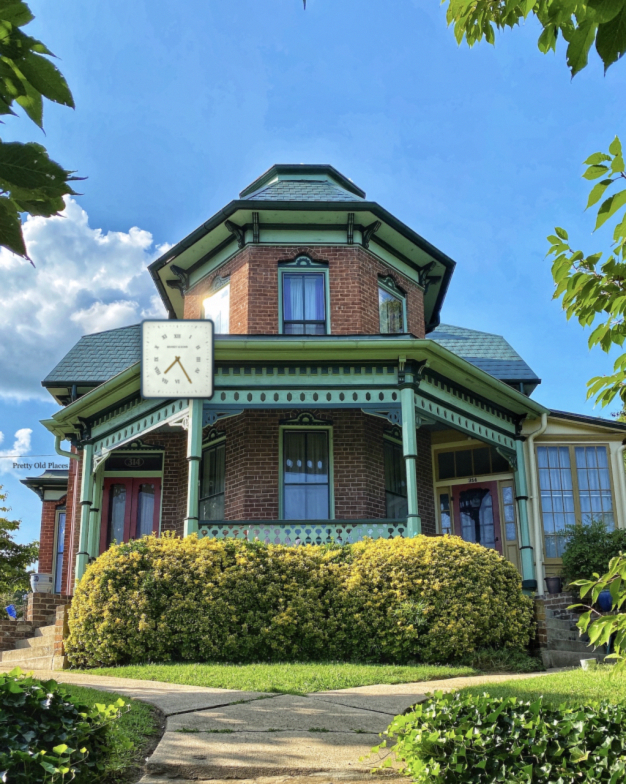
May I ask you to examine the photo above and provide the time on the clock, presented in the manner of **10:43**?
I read **7:25**
